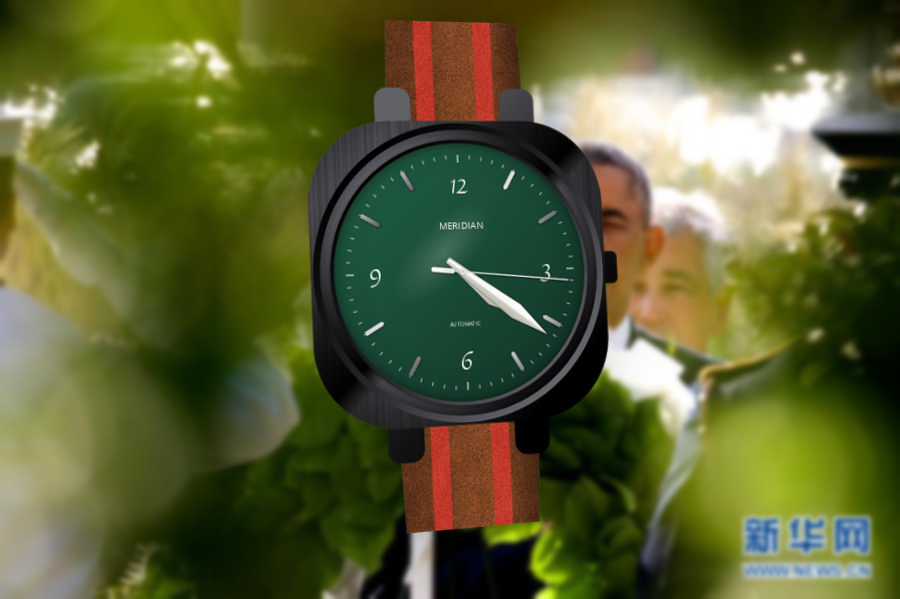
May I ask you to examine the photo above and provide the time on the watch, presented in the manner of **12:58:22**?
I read **4:21:16**
